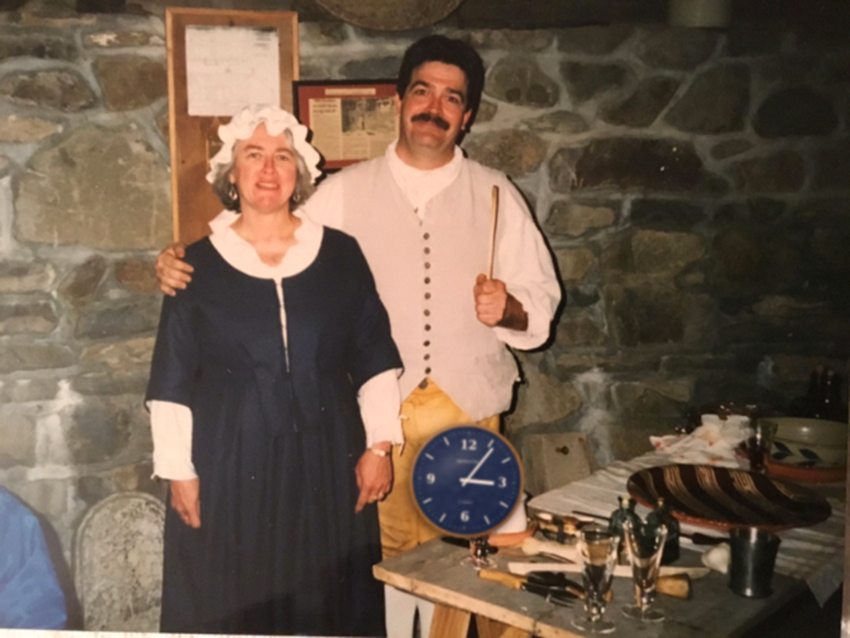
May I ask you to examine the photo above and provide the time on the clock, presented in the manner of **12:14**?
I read **3:06**
